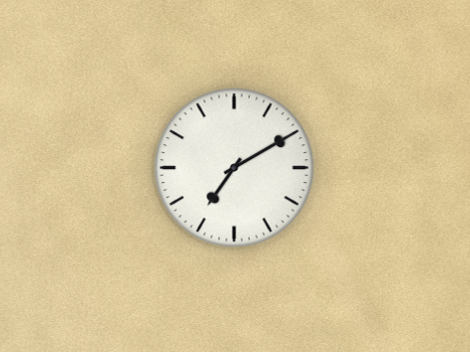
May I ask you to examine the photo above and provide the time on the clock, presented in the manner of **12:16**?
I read **7:10**
